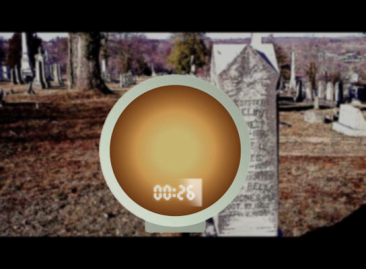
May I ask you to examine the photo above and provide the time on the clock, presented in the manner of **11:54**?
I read **0:26**
